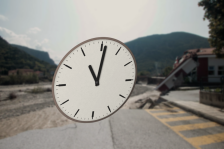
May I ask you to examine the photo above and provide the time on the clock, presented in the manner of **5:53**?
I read **11:01**
